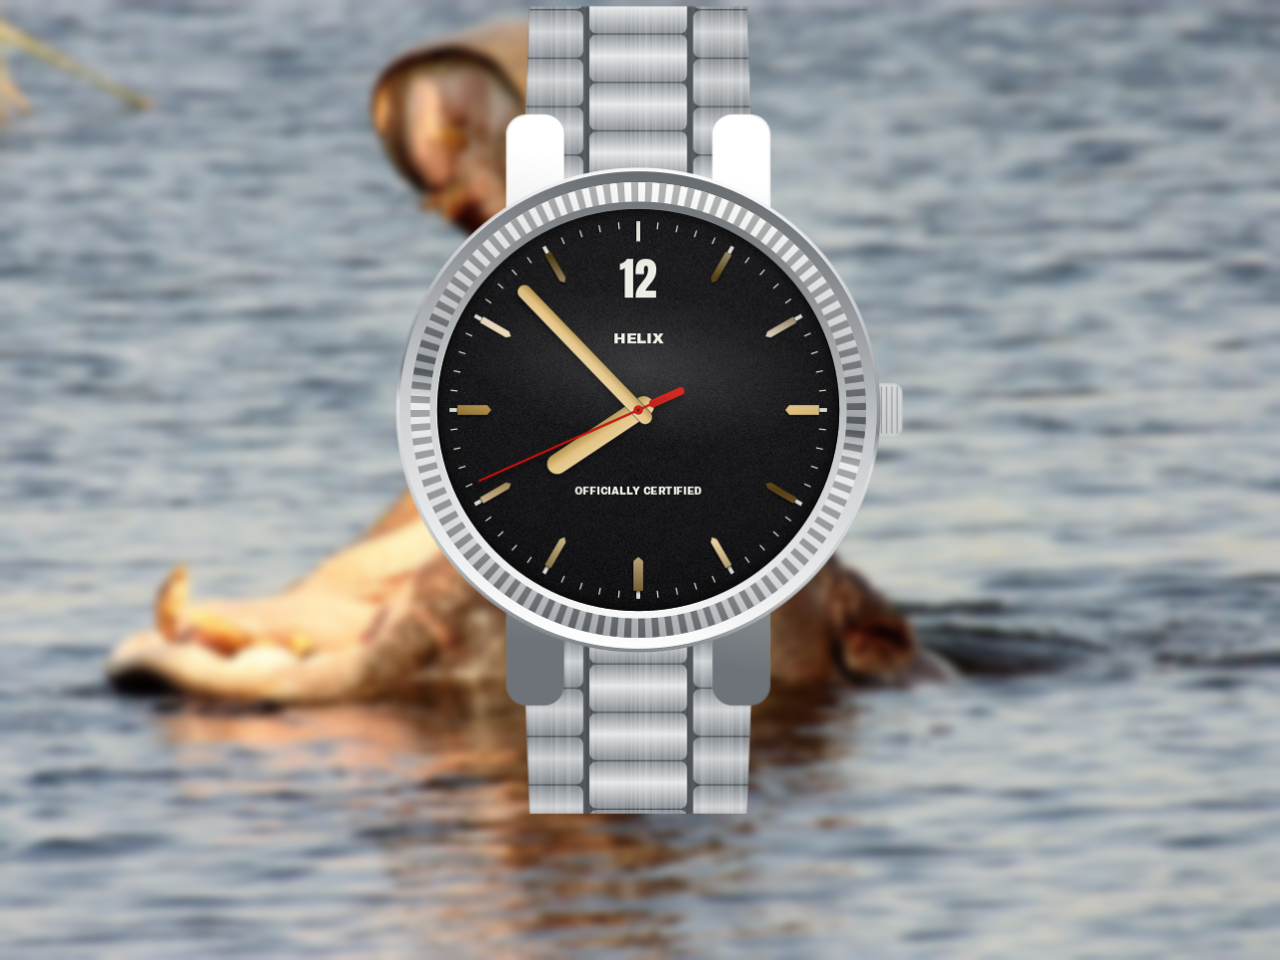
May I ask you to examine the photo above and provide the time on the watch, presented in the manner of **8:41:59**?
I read **7:52:41**
